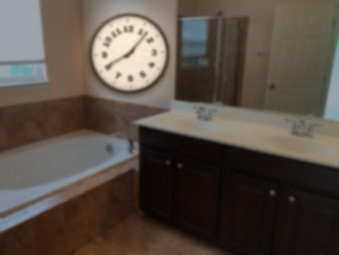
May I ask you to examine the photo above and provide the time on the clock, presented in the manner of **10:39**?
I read **8:07**
